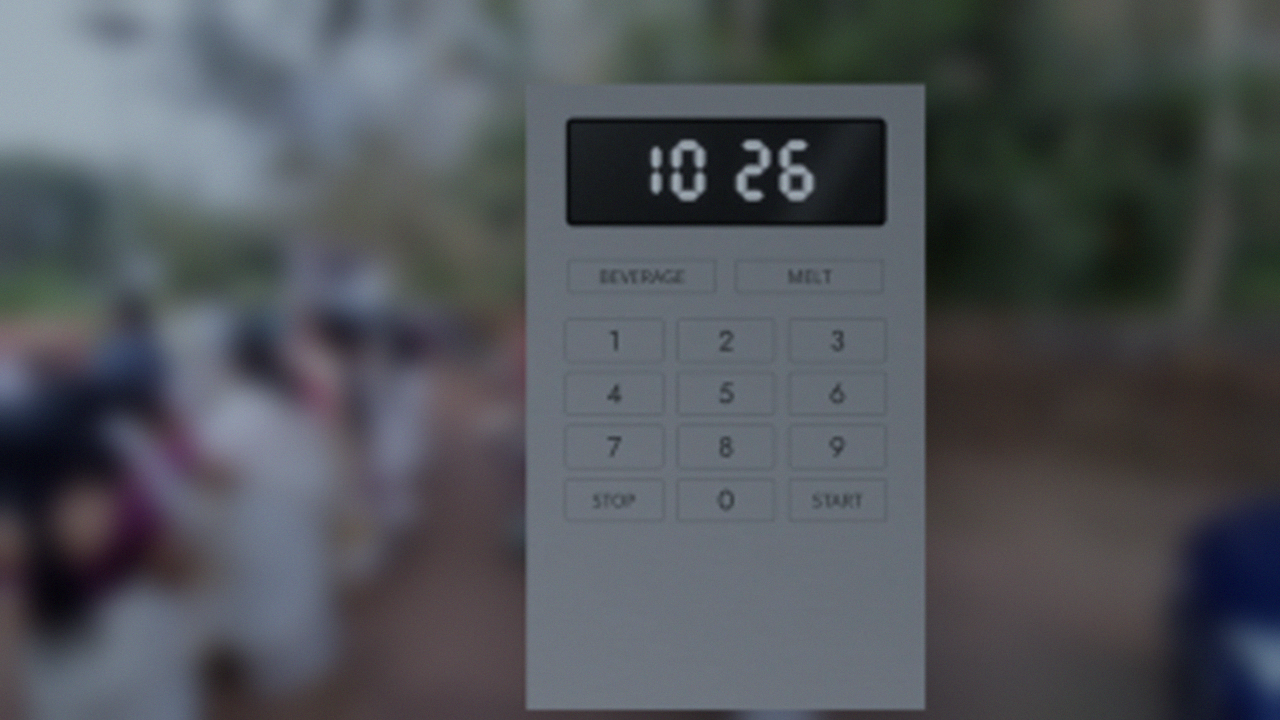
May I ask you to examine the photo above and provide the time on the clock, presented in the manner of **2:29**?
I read **10:26**
